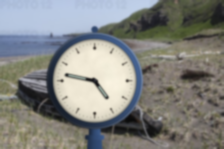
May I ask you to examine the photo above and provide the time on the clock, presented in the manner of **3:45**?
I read **4:47**
